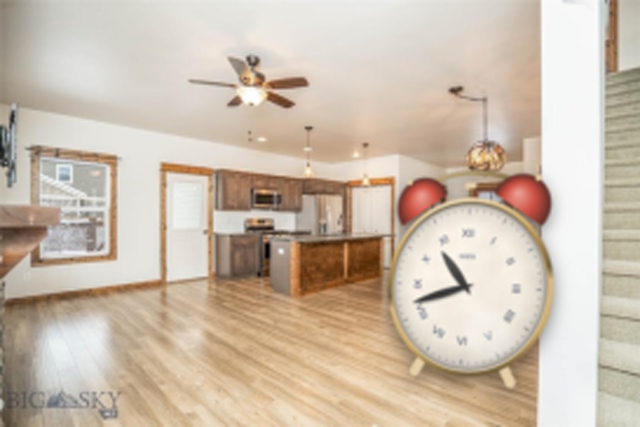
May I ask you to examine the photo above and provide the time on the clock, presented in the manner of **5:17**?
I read **10:42**
